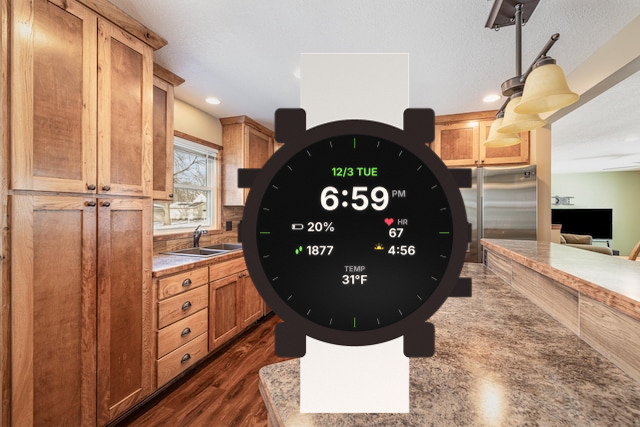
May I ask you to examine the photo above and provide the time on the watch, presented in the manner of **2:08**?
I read **6:59**
